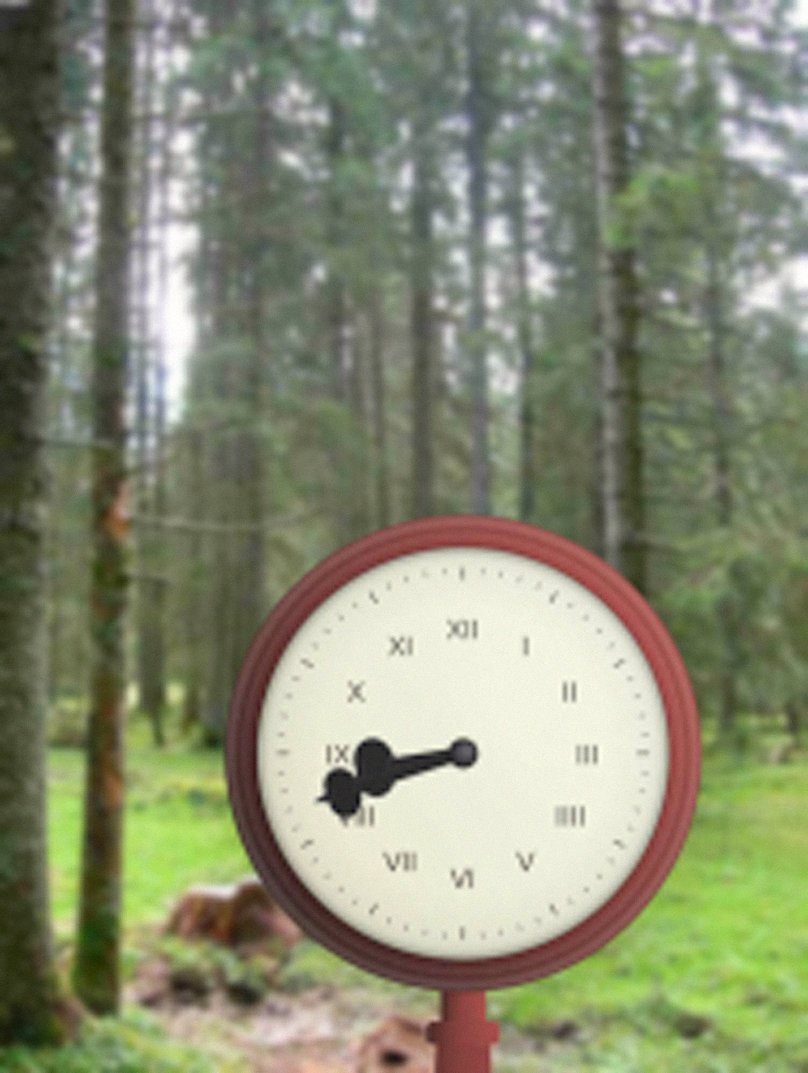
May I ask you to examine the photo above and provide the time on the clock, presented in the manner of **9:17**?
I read **8:42**
